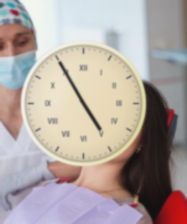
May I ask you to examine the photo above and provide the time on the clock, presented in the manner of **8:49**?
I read **4:55**
